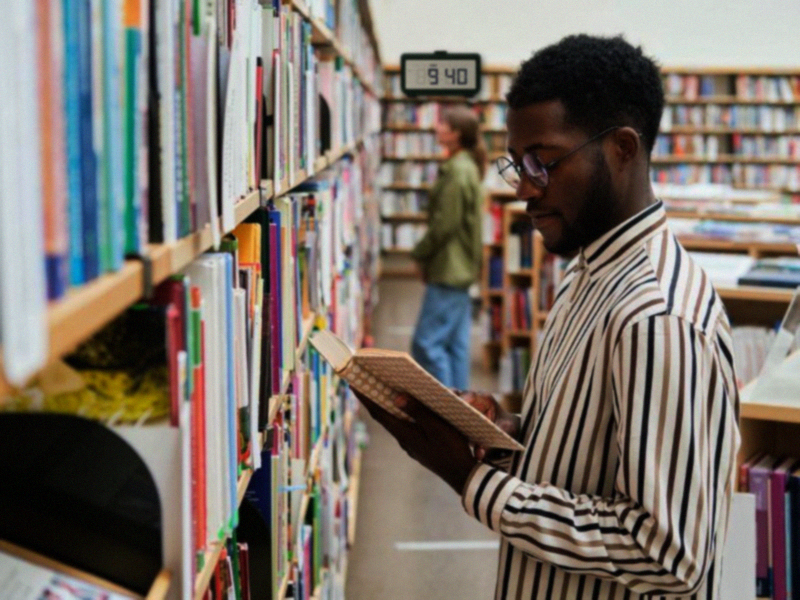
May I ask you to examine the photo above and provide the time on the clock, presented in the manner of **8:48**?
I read **9:40**
